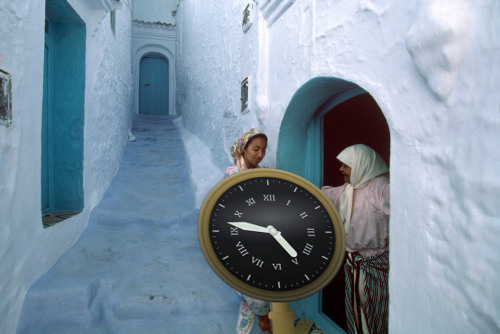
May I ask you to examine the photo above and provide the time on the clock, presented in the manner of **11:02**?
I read **4:47**
